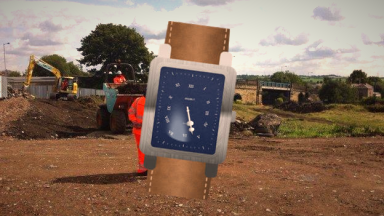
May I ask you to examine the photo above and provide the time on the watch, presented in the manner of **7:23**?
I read **5:27**
